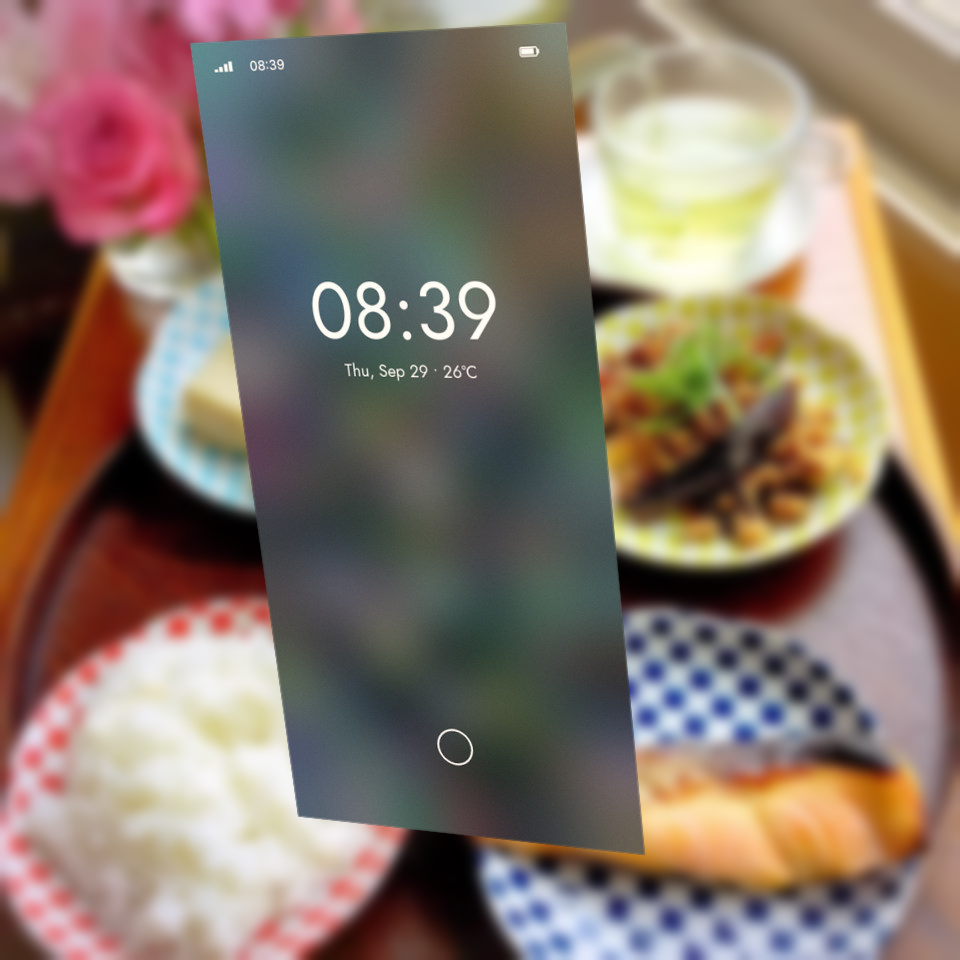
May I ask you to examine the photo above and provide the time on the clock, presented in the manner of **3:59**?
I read **8:39**
